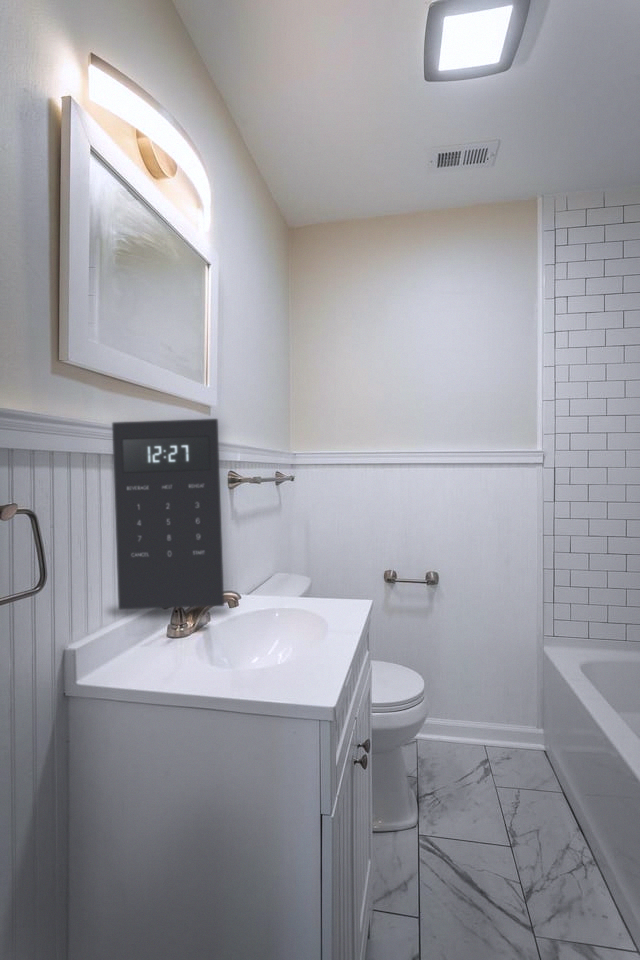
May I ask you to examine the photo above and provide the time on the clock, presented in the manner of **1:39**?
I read **12:27**
